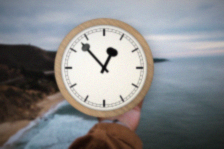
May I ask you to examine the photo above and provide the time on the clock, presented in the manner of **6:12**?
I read **12:53**
